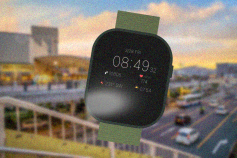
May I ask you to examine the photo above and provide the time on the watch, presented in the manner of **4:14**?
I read **8:49**
